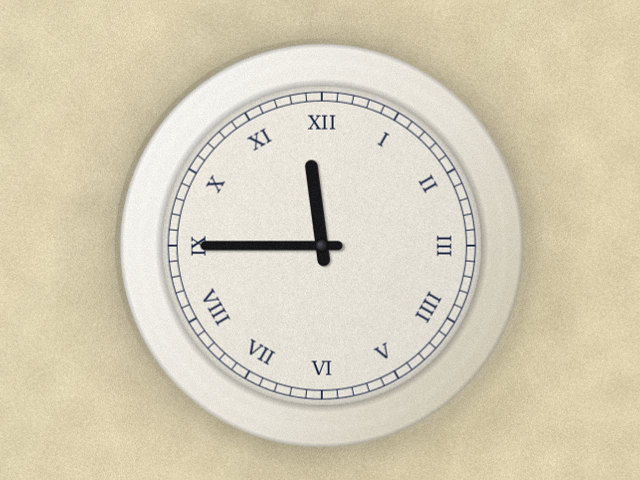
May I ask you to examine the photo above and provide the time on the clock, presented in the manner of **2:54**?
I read **11:45**
